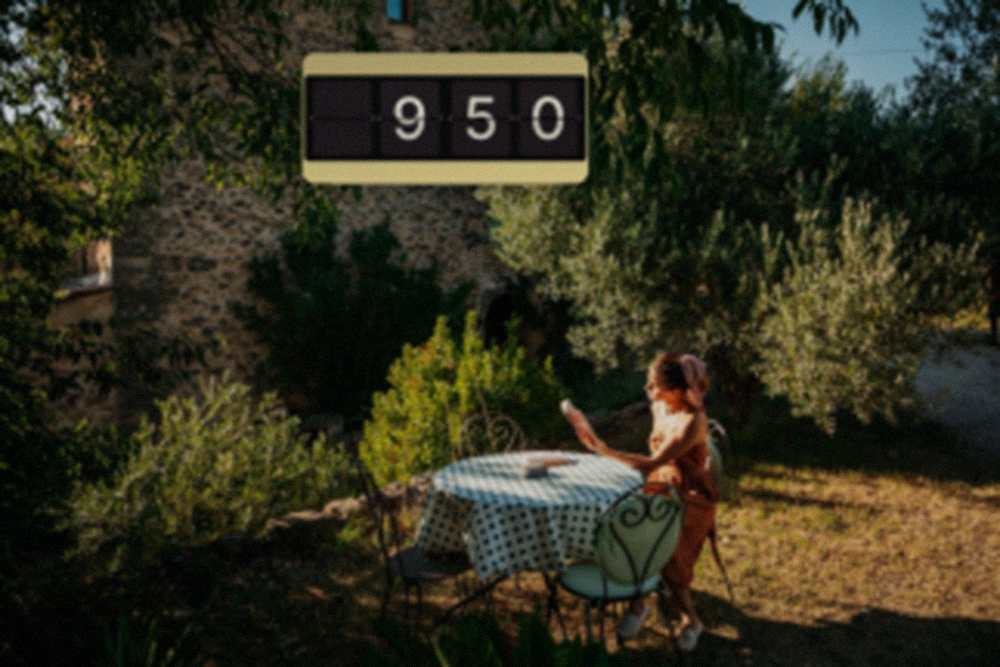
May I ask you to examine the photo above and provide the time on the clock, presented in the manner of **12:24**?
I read **9:50**
